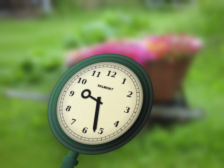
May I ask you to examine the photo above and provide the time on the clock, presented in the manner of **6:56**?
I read **9:27**
